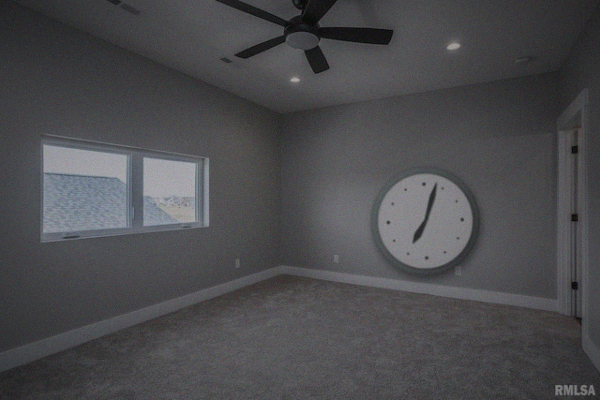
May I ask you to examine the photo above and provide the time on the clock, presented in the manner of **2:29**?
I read **7:03**
